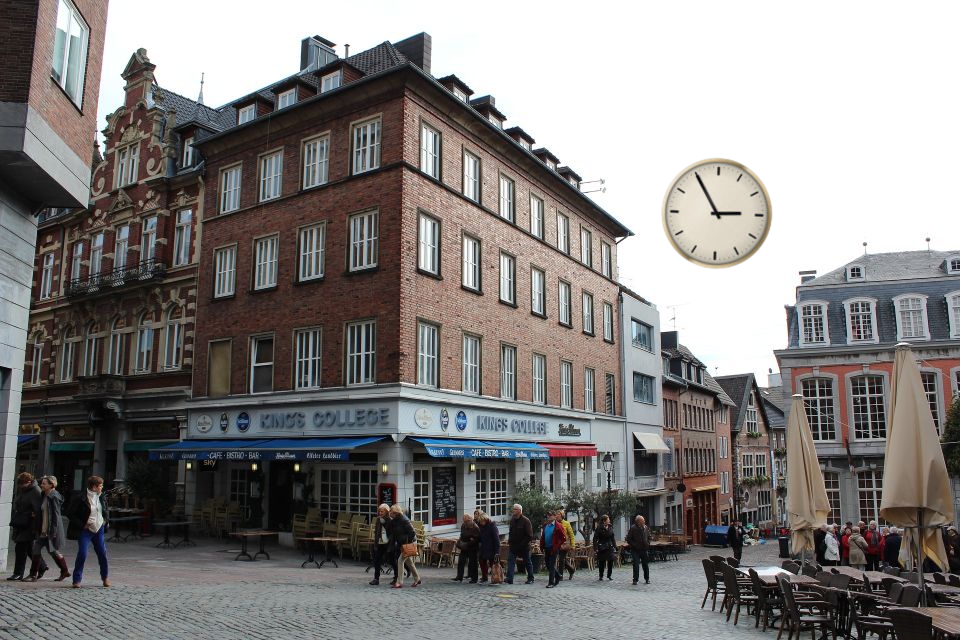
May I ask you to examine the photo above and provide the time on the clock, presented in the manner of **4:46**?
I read **2:55**
